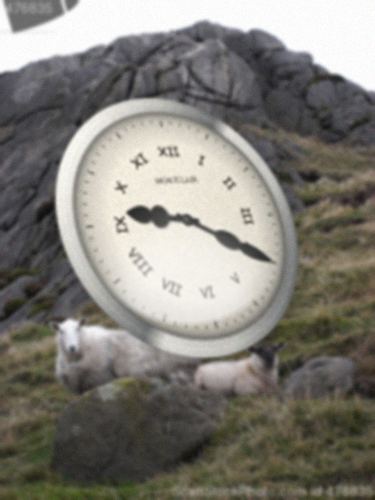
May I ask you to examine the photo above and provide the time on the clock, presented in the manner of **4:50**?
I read **9:20**
